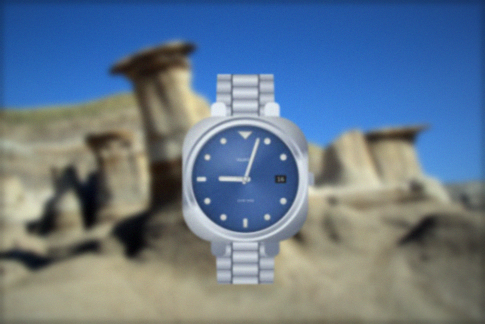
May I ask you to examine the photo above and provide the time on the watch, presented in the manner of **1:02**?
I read **9:03**
